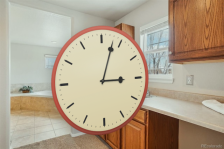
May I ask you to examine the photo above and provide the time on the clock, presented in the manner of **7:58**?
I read **3:03**
